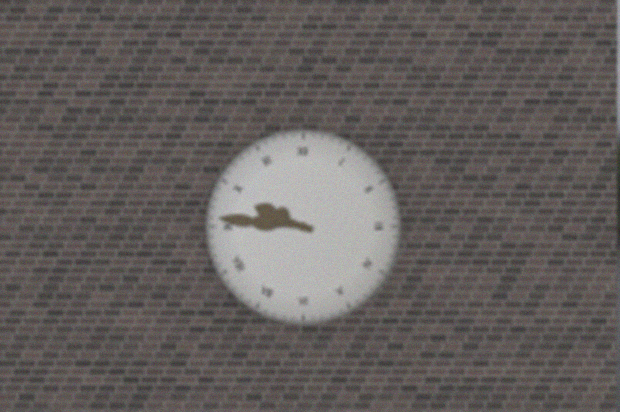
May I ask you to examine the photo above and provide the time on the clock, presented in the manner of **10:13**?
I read **9:46**
